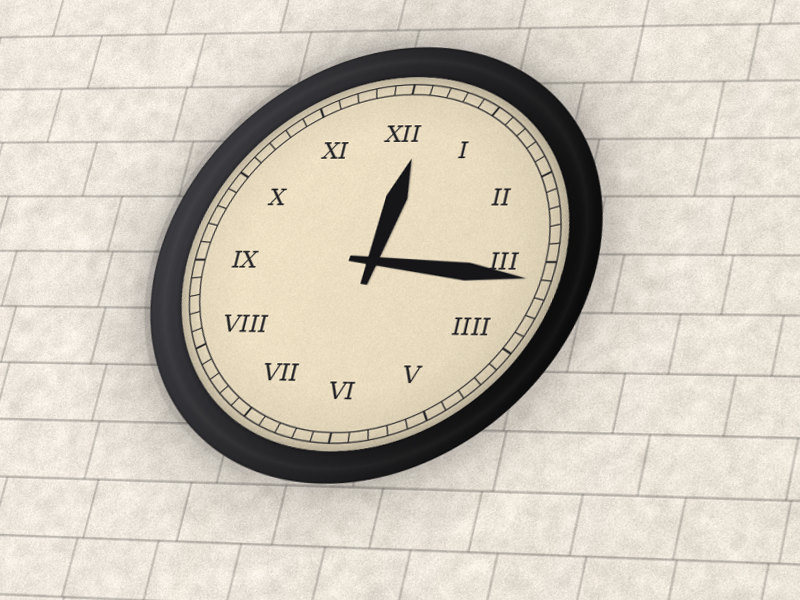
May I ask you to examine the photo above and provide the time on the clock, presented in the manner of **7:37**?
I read **12:16**
